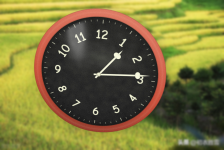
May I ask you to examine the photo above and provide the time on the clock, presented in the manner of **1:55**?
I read **1:14**
